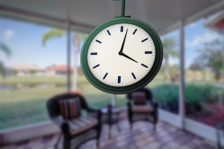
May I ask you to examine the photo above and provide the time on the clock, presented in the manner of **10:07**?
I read **4:02**
